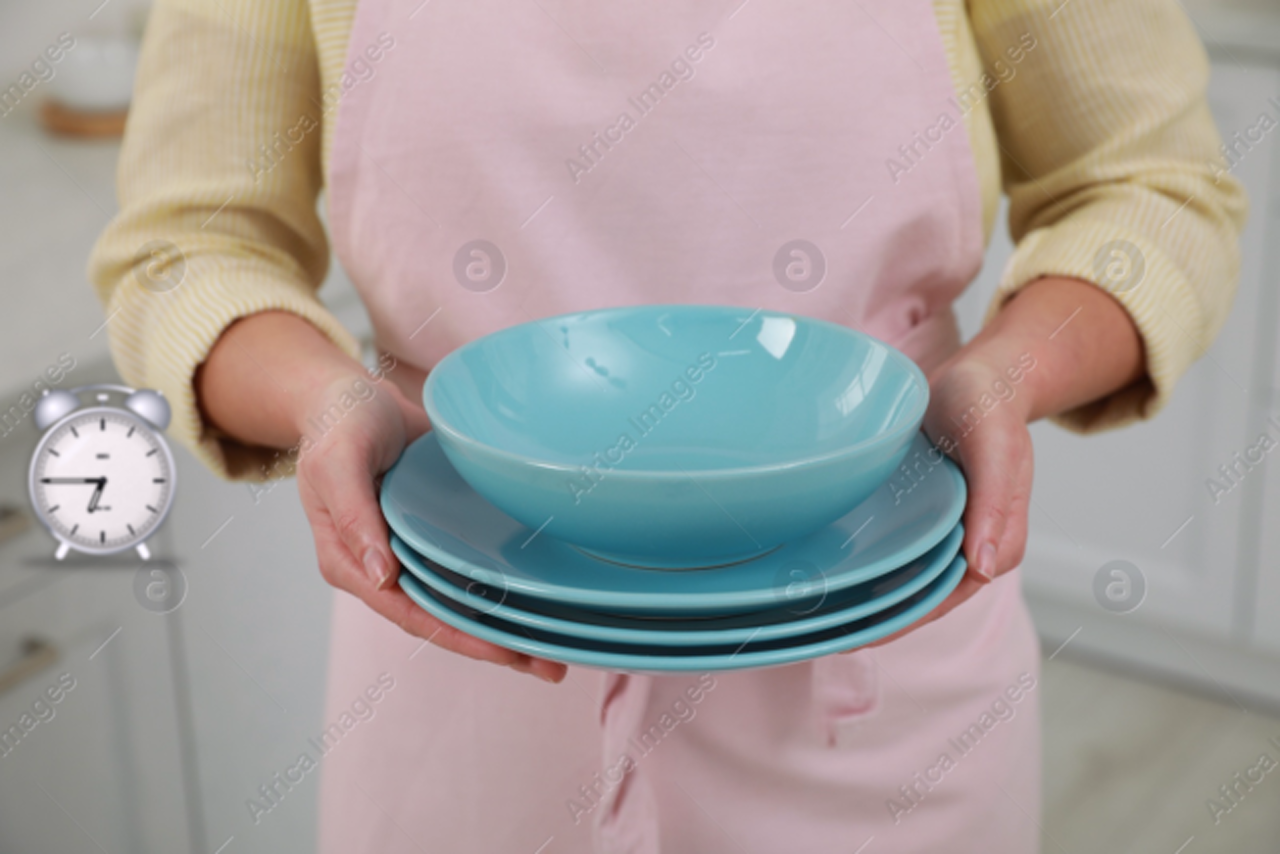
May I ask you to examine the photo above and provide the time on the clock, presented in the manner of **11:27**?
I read **6:45**
